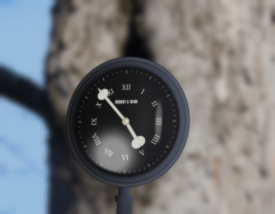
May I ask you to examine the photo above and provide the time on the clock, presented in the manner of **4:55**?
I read **4:53**
